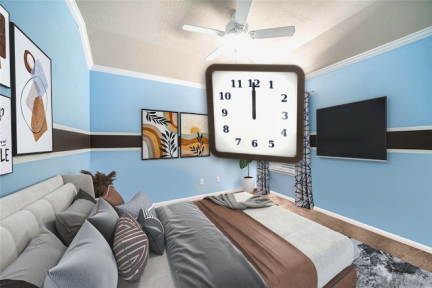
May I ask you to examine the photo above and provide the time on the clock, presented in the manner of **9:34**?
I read **12:00**
